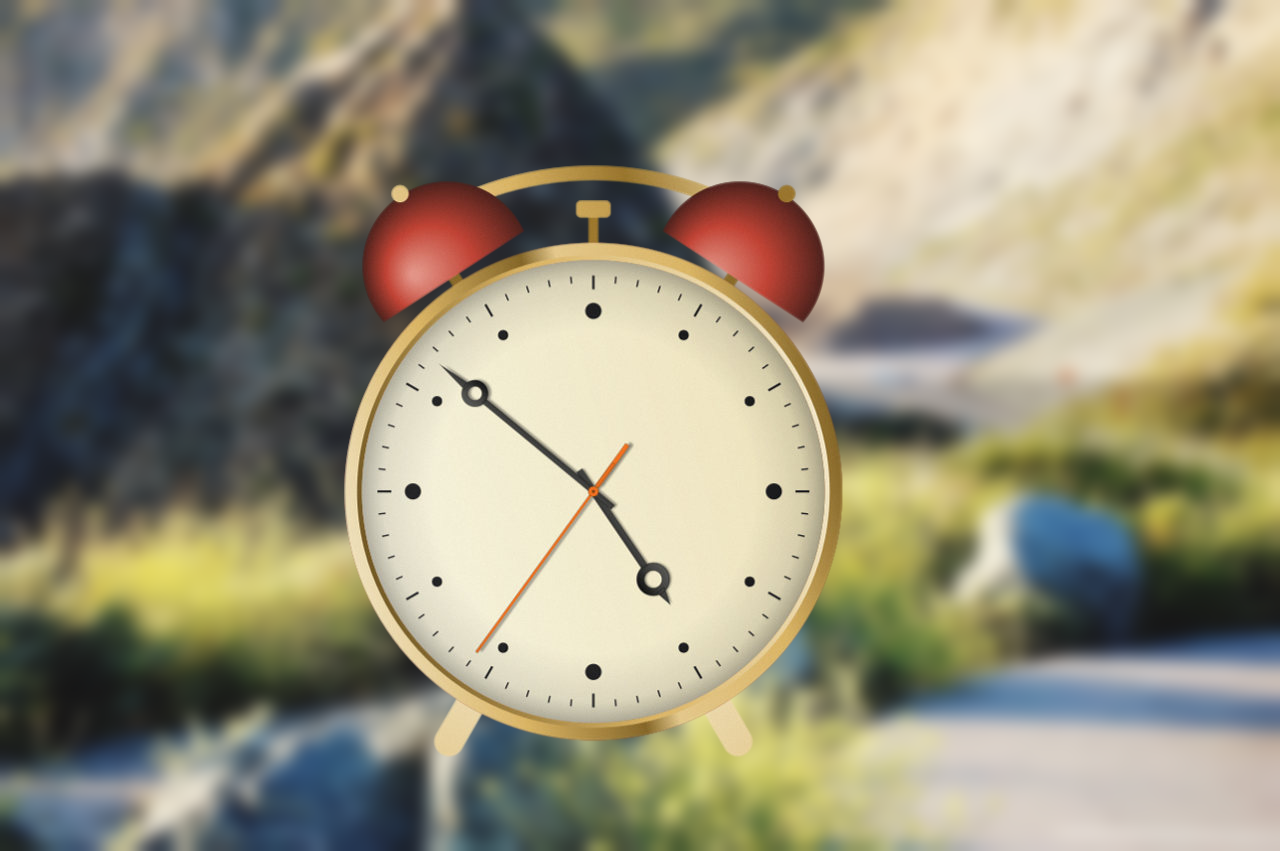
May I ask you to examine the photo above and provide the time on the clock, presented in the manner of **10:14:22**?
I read **4:51:36**
